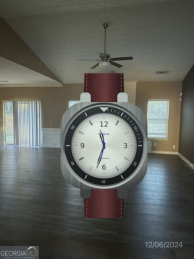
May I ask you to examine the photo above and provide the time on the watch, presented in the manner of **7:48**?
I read **11:33**
